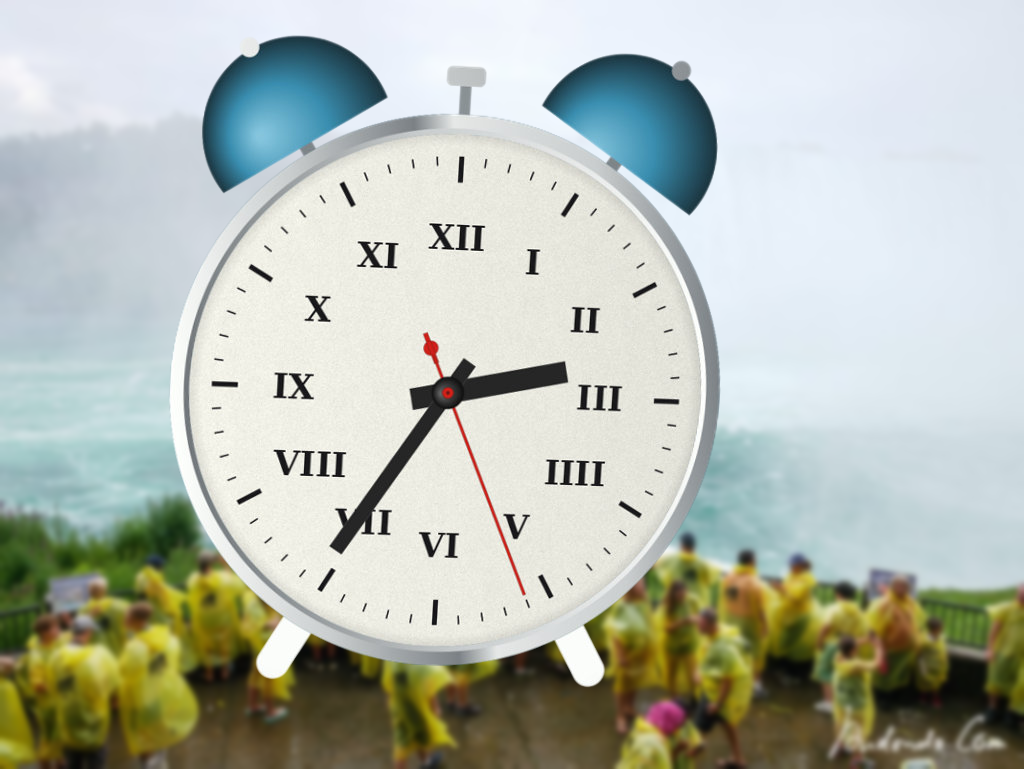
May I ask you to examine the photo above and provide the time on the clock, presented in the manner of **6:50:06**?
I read **2:35:26**
